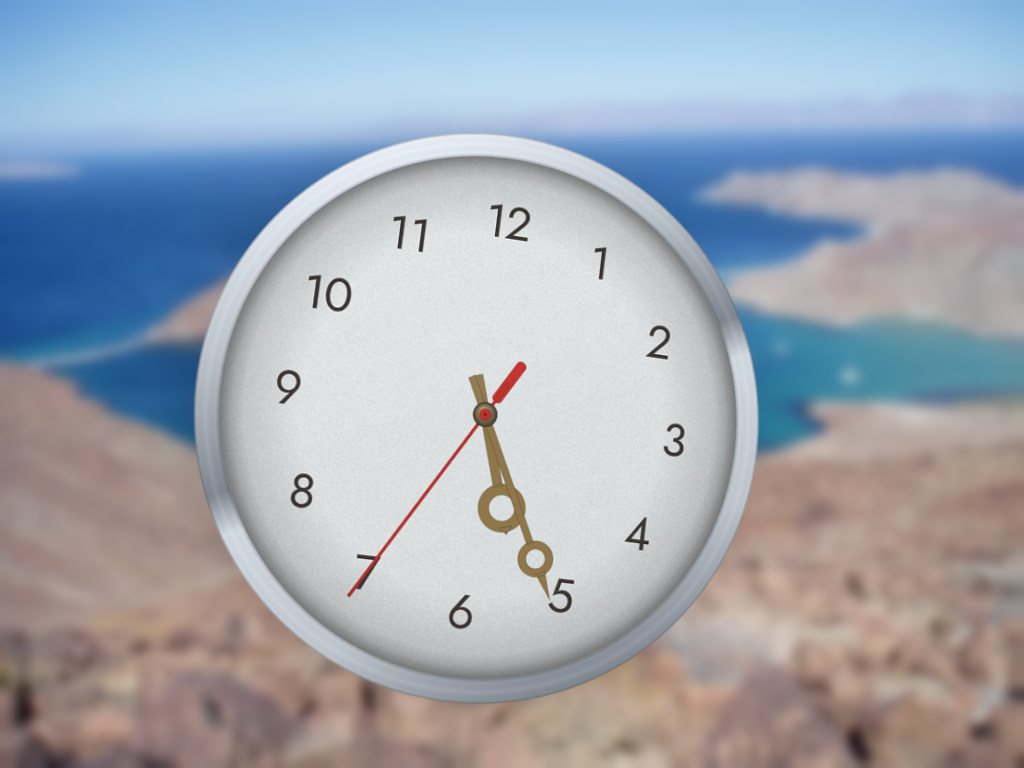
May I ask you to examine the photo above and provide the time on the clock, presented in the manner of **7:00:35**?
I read **5:25:35**
